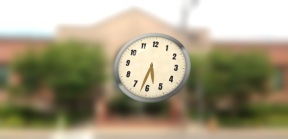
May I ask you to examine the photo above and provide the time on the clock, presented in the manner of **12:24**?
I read **5:32**
